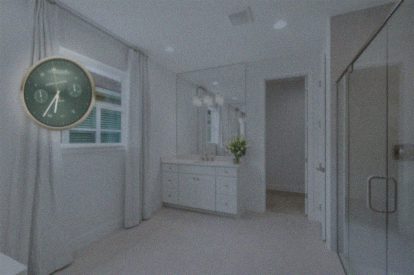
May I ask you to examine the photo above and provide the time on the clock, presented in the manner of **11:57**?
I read **6:37**
